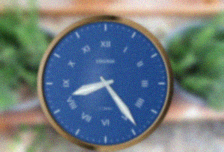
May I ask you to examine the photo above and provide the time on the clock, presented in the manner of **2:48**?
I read **8:24**
